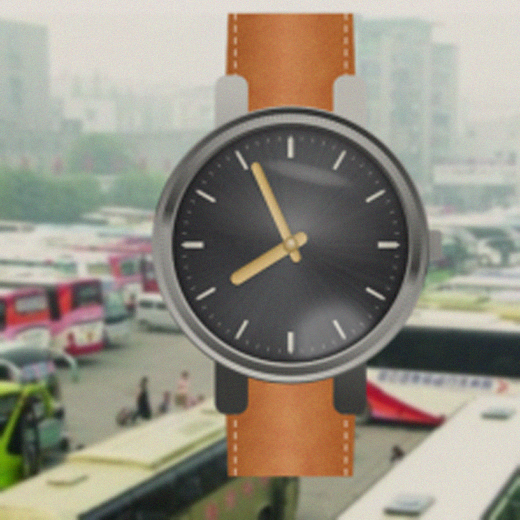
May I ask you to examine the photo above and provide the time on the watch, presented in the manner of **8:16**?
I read **7:56**
